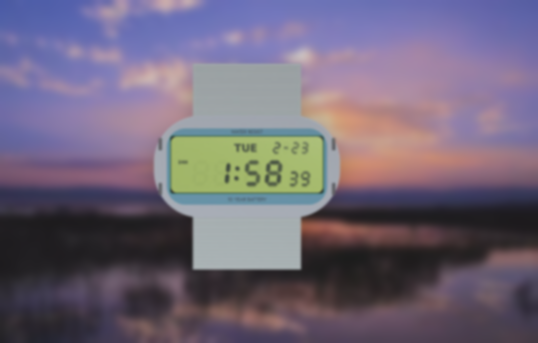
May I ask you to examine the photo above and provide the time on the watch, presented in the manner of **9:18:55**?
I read **1:58:39**
